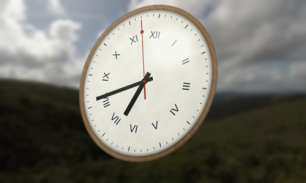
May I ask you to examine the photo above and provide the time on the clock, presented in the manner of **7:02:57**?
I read **6:40:57**
